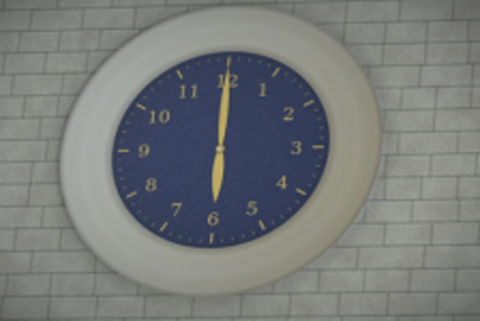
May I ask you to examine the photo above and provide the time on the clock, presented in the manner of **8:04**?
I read **6:00**
